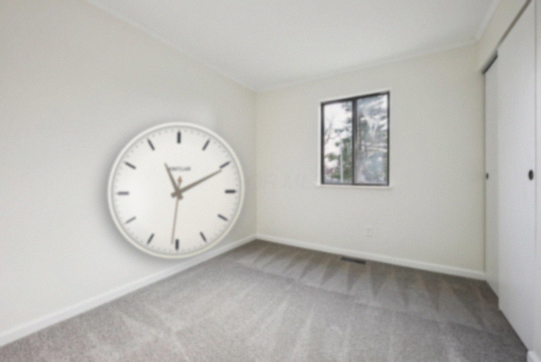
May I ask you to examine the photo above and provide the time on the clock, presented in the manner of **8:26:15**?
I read **11:10:31**
